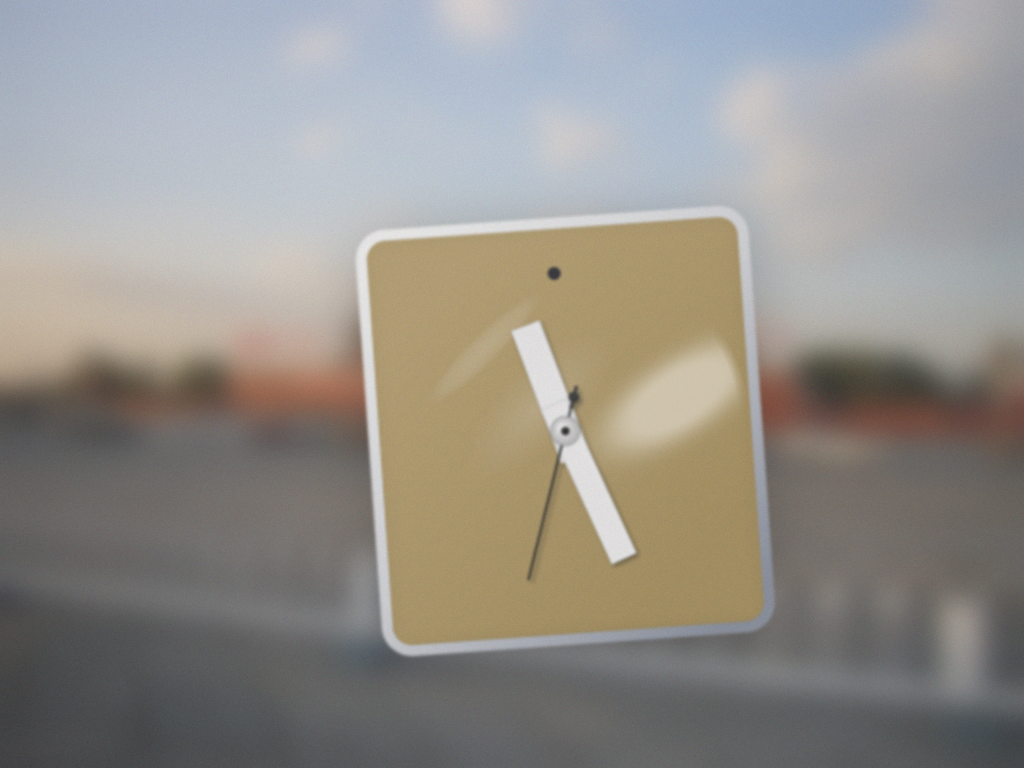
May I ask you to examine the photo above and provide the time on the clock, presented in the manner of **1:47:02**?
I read **11:26:33**
